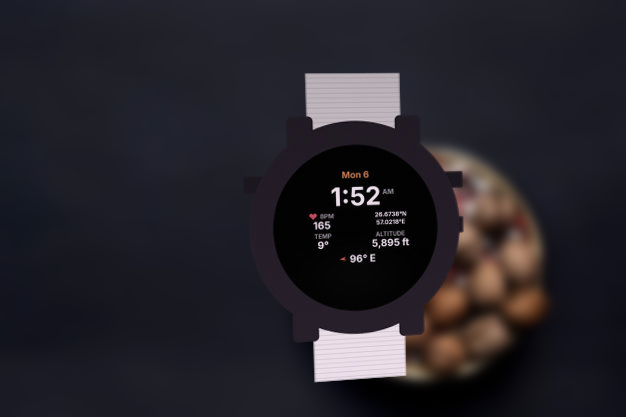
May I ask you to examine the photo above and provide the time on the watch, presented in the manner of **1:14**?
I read **1:52**
